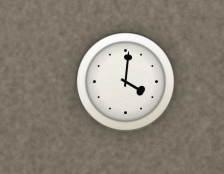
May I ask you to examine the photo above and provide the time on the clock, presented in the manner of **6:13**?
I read **4:01**
